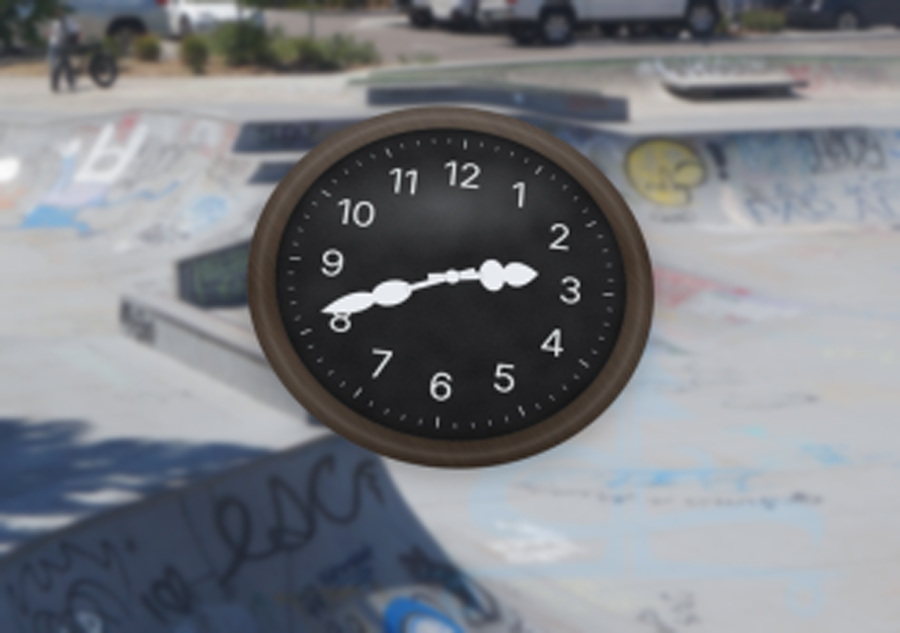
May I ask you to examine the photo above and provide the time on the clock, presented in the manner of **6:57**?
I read **2:41**
